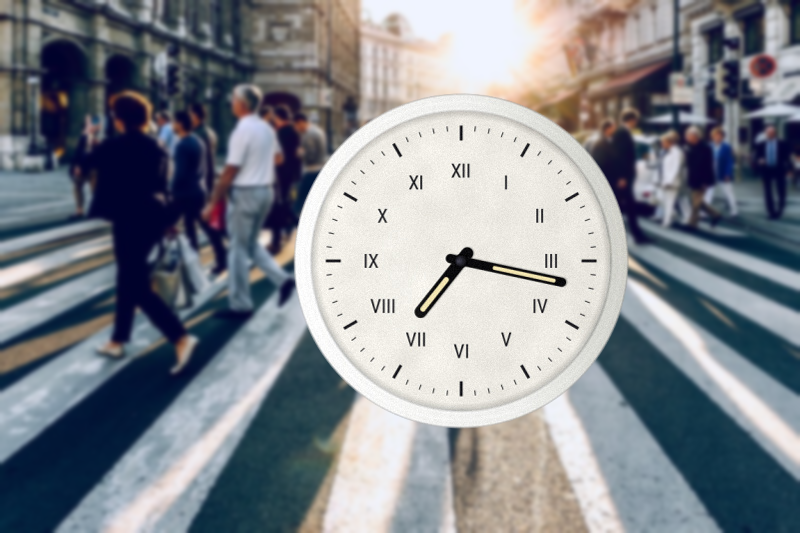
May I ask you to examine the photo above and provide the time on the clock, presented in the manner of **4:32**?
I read **7:17**
